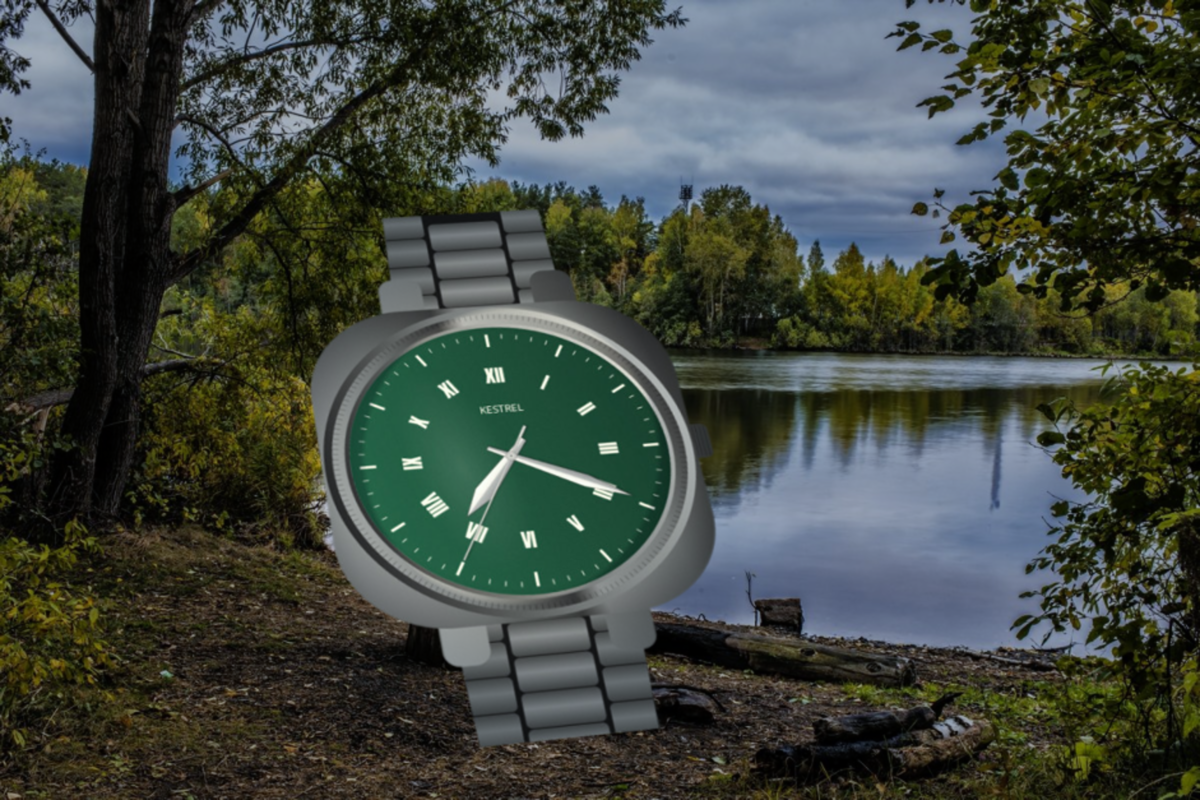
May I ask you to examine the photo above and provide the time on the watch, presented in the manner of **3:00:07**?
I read **7:19:35**
